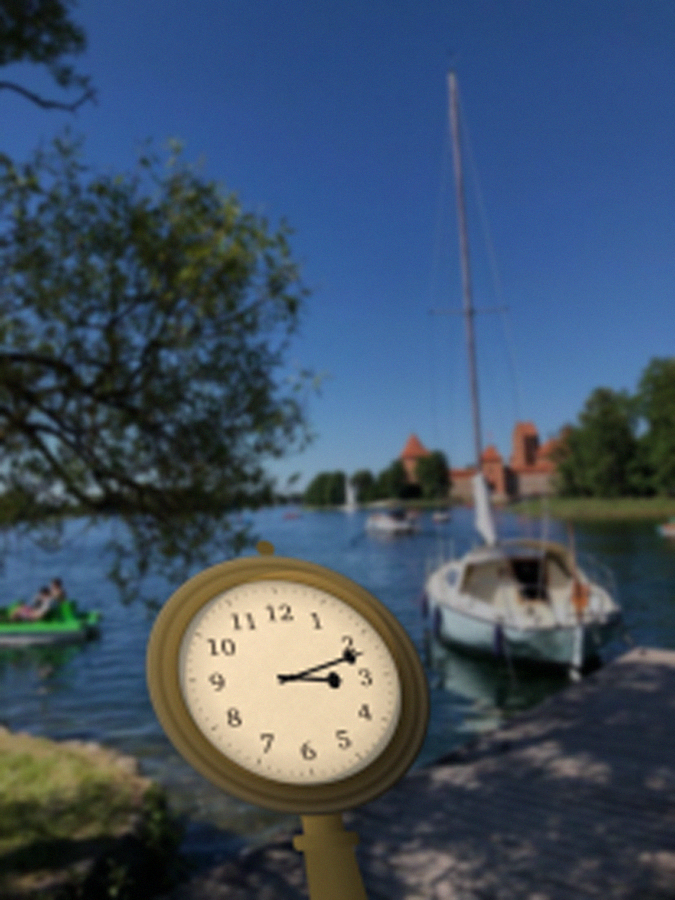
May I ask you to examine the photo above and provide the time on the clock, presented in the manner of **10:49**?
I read **3:12**
